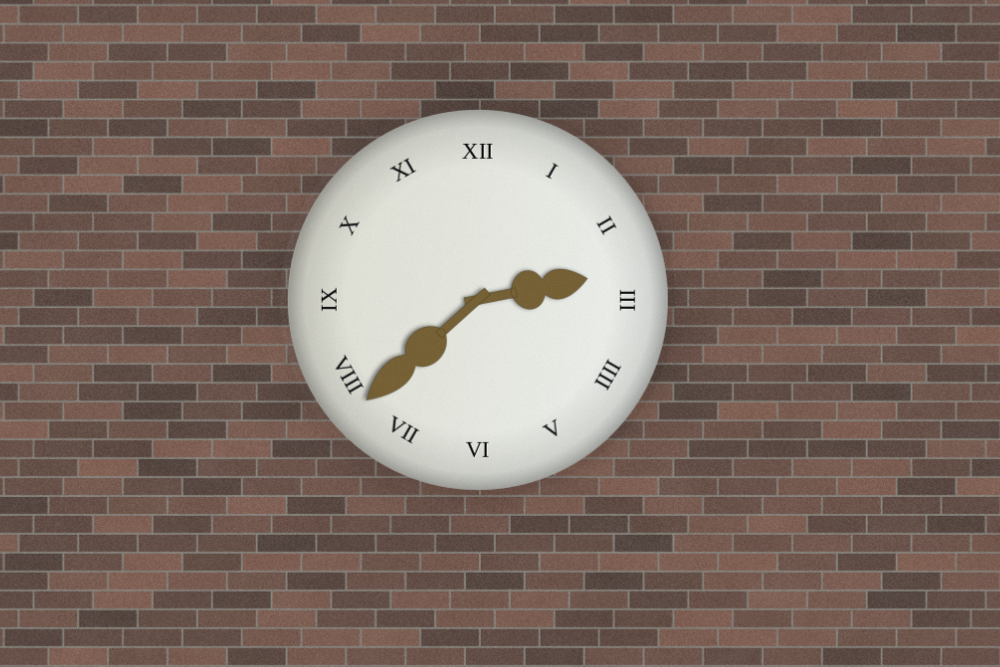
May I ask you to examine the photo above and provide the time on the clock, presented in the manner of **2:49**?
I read **2:38**
